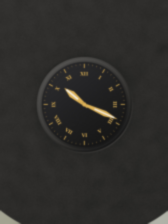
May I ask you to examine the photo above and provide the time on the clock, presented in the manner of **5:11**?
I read **10:19**
